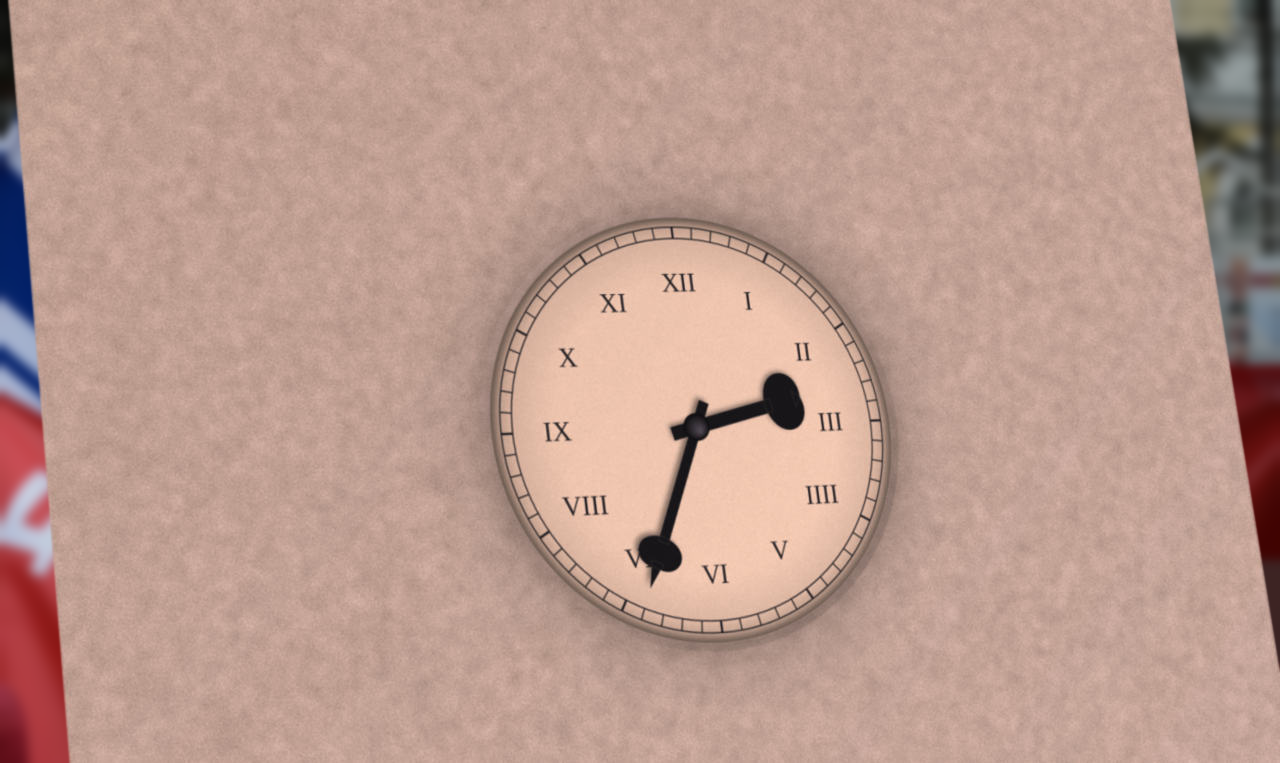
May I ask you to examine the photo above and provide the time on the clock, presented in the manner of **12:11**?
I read **2:34**
